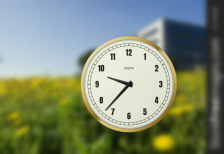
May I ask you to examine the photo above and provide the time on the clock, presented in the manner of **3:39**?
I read **9:37**
